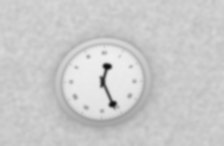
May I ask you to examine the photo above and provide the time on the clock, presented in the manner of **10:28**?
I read **12:26**
